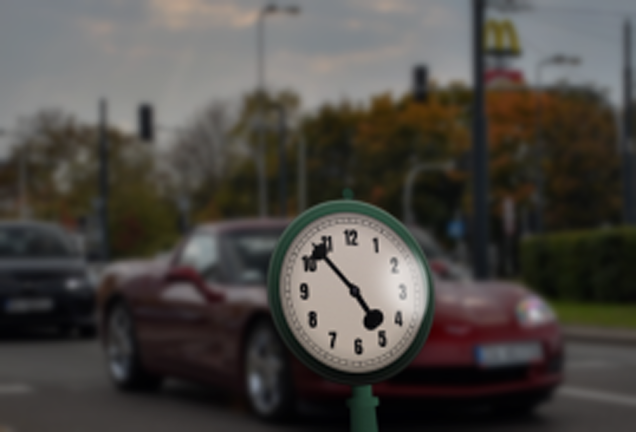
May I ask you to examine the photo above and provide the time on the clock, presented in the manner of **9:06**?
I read **4:53**
